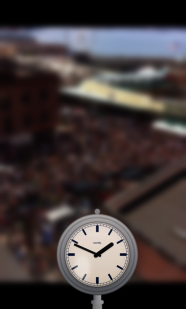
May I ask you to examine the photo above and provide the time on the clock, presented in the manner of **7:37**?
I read **1:49**
